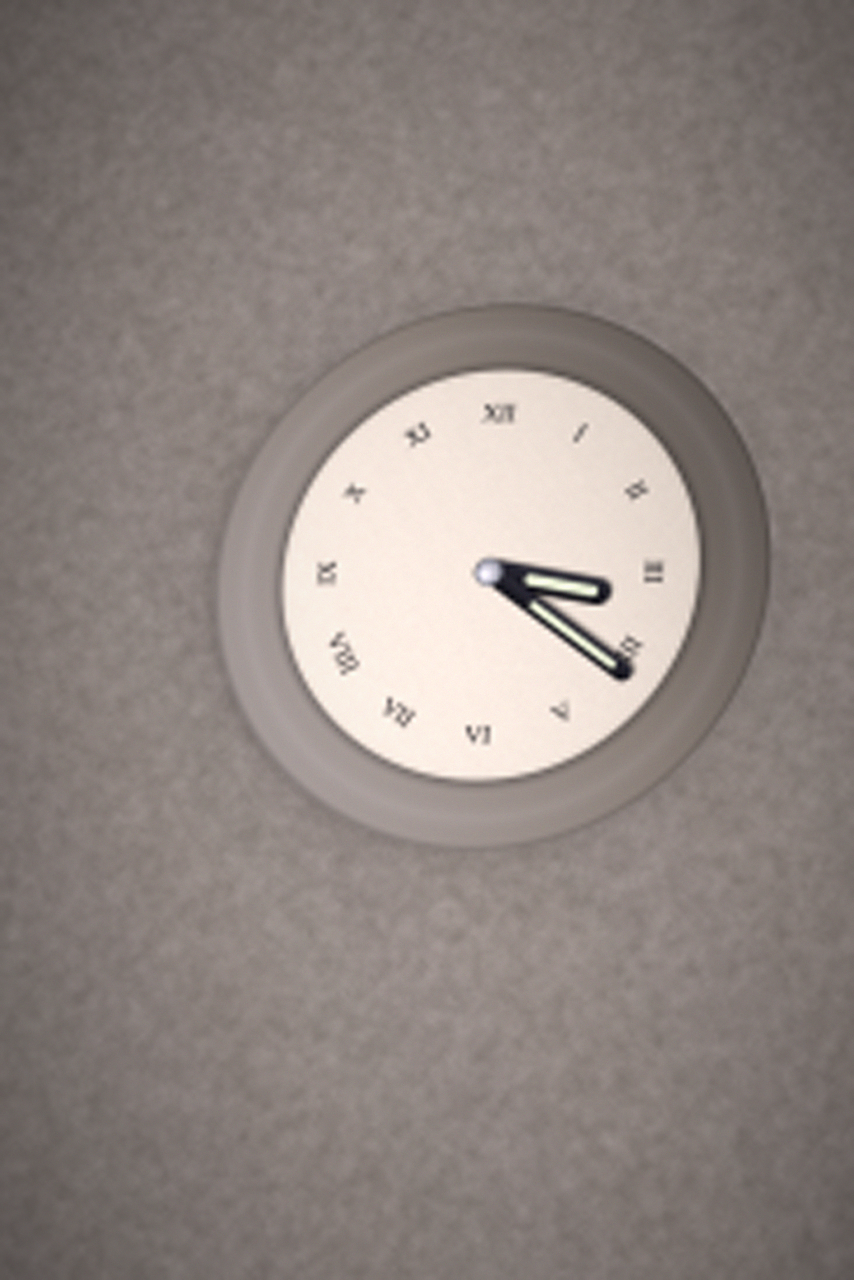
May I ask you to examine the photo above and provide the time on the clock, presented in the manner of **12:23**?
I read **3:21**
